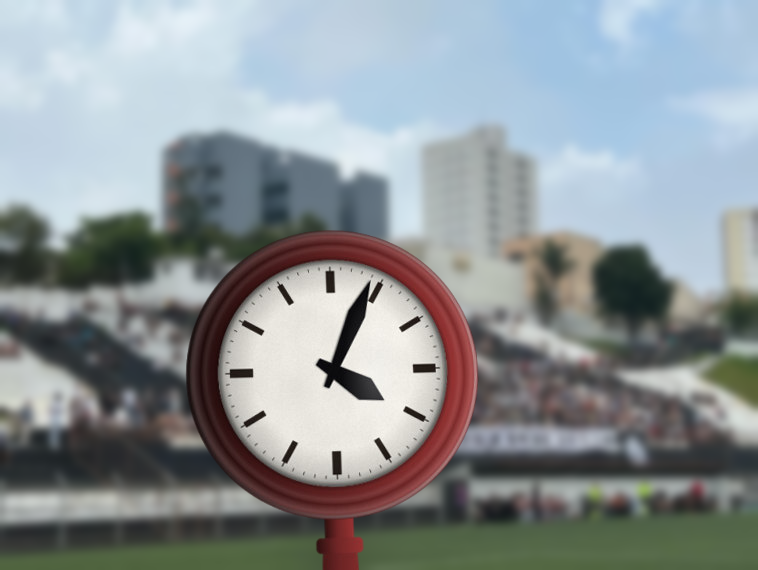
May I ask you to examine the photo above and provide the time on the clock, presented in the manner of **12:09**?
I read **4:04**
